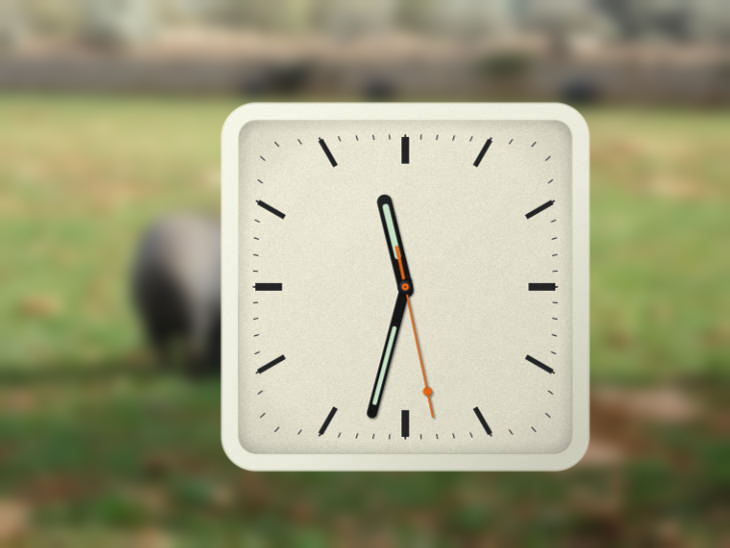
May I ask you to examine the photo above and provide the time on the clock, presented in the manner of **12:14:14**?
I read **11:32:28**
